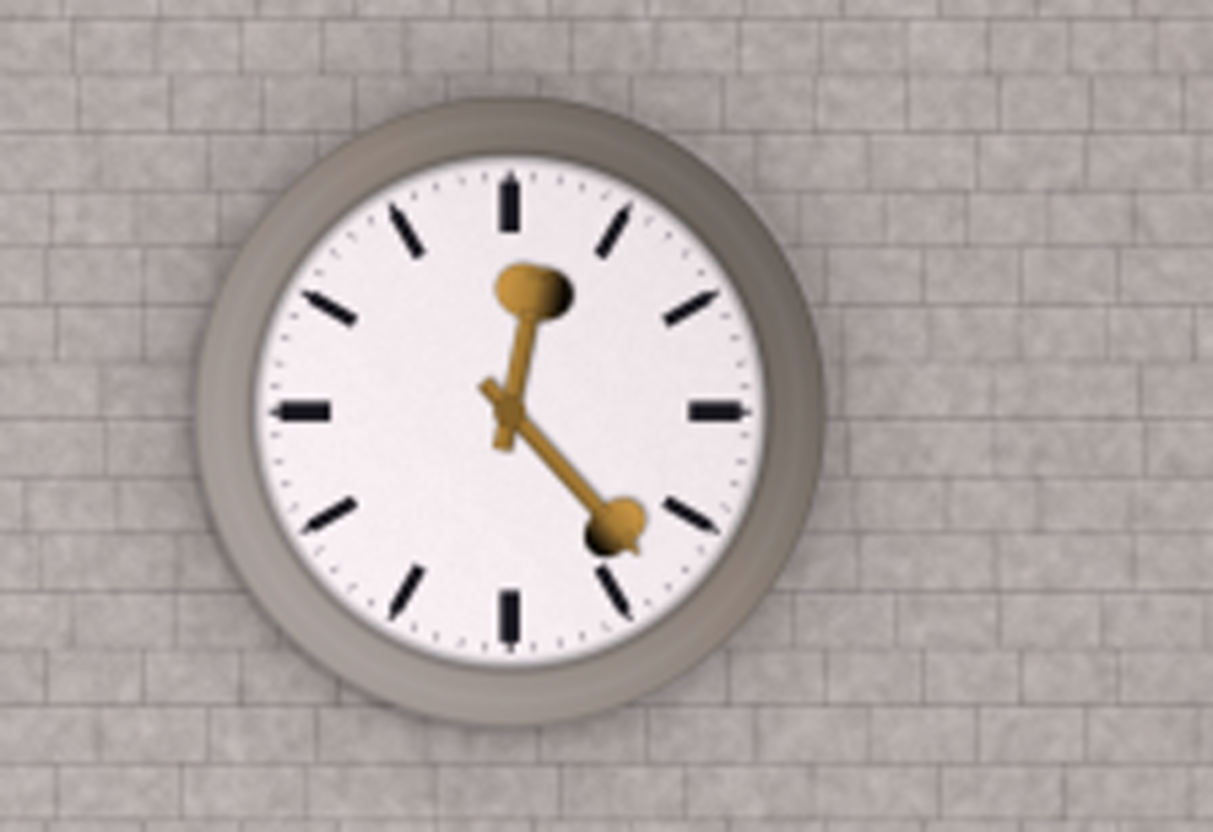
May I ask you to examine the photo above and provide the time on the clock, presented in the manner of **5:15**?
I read **12:23**
